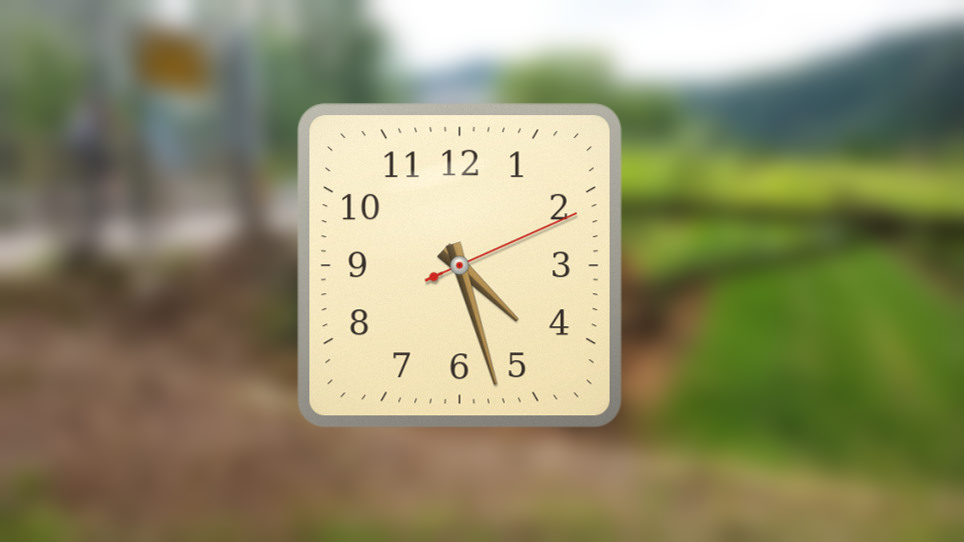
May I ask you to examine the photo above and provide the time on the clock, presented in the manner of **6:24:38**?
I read **4:27:11**
